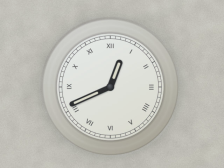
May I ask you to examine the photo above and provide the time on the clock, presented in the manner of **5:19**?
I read **12:41**
